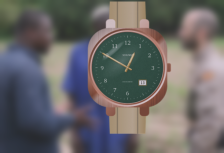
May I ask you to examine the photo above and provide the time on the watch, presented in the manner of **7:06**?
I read **12:50**
